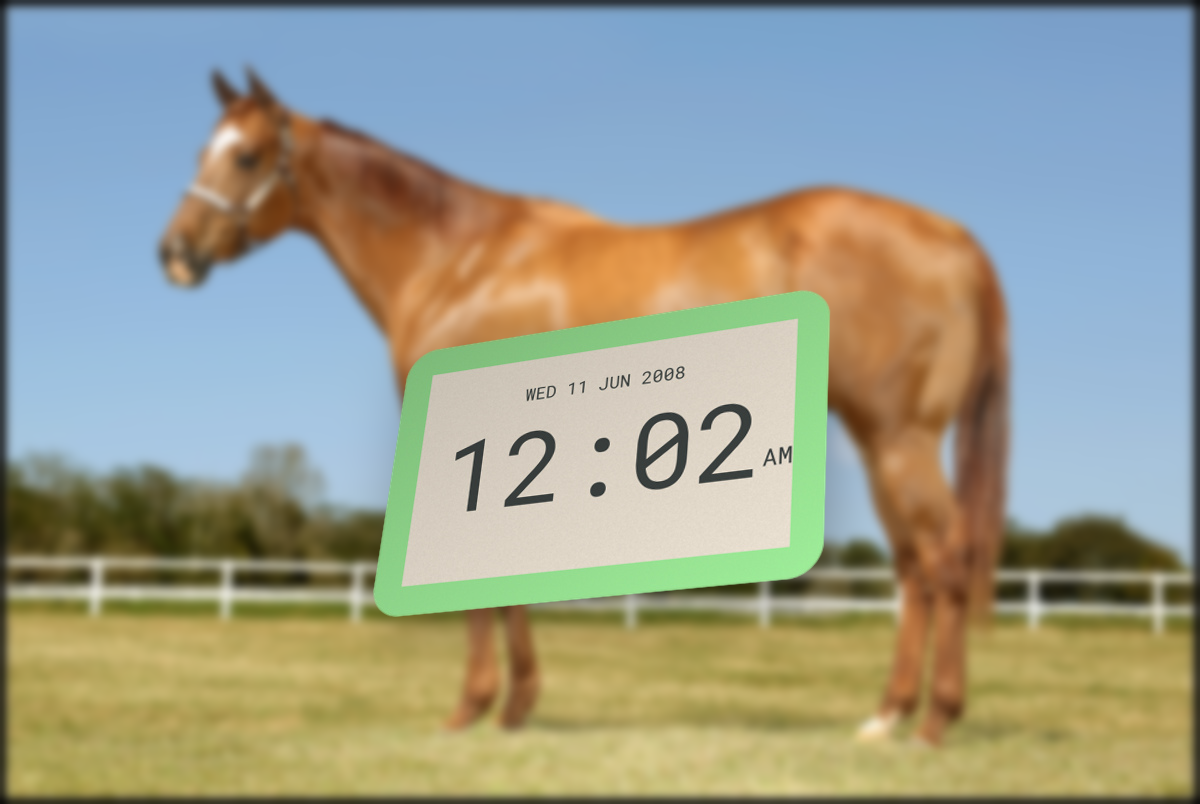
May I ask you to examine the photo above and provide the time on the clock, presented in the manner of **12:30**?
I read **12:02**
